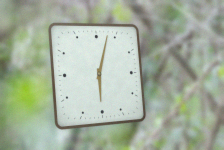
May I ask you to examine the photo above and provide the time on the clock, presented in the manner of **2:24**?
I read **6:03**
